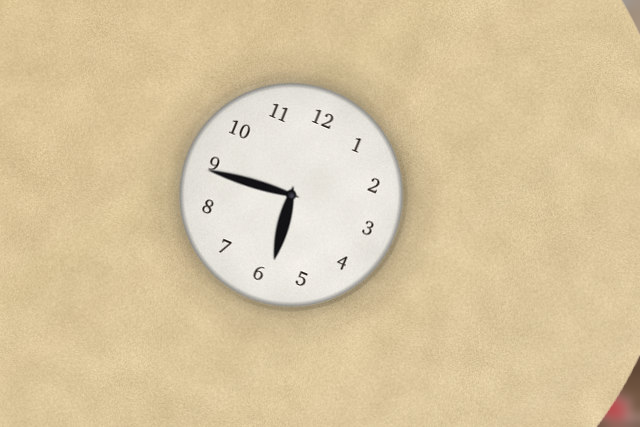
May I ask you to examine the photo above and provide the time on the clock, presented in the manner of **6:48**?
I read **5:44**
